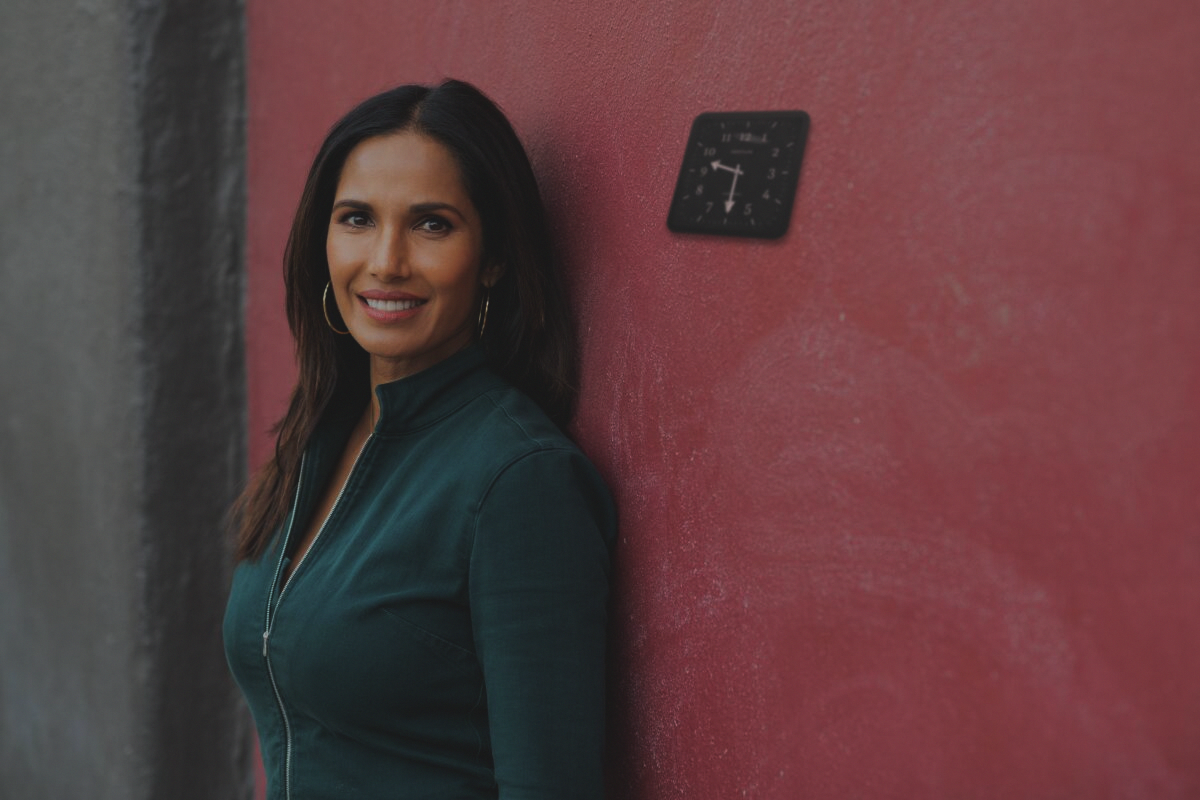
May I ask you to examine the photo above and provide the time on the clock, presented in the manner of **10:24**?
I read **9:30**
